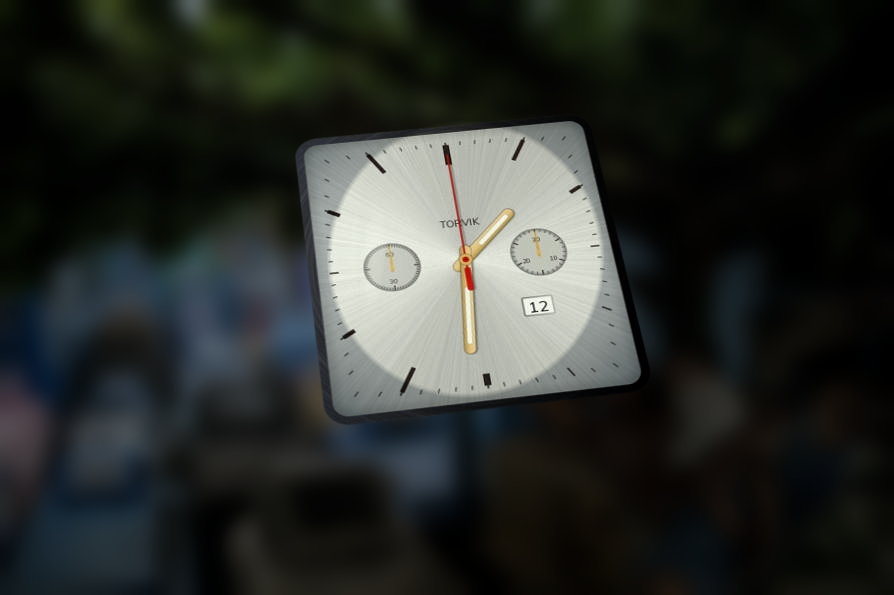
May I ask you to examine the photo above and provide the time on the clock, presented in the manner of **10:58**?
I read **1:31**
